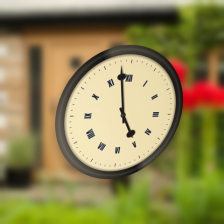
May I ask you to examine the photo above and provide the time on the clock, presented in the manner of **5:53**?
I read **4:58**
